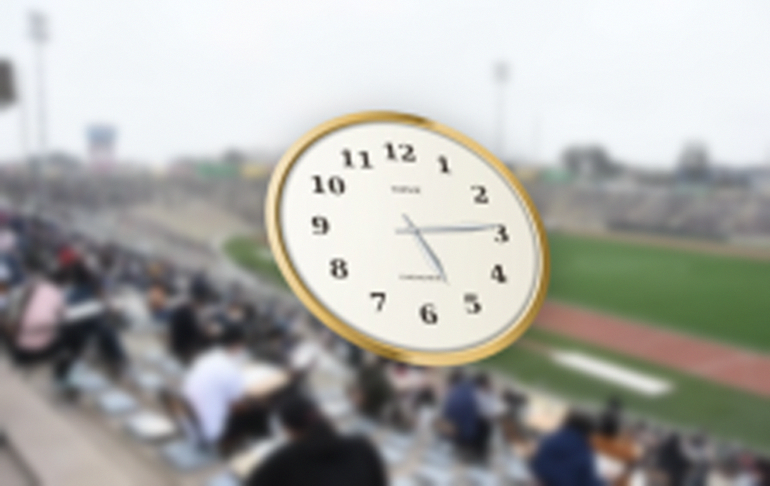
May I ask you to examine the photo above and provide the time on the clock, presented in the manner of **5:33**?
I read **5:14**
